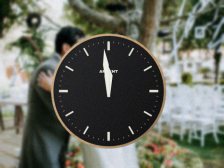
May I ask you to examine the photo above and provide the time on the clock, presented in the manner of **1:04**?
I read **11:59**
